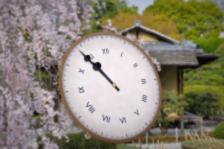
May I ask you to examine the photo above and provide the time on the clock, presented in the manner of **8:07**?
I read **10:54**
